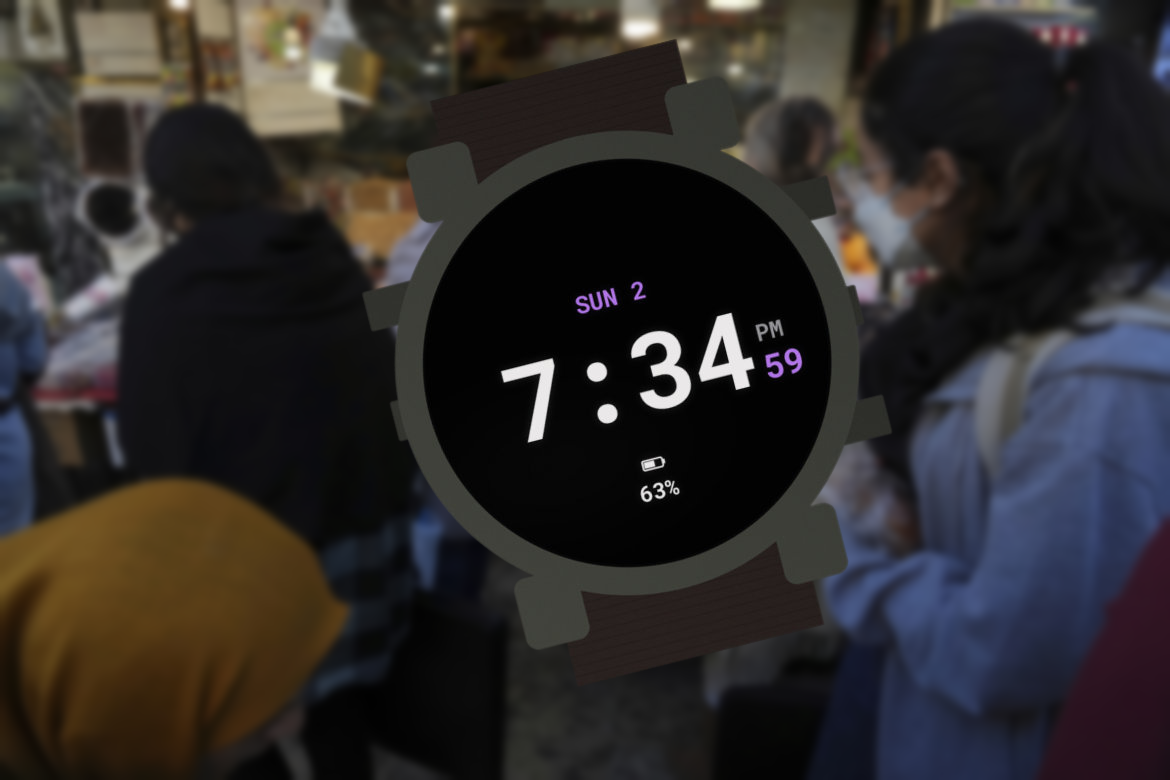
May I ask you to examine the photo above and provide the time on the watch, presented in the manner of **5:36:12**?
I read **7:34:59**
